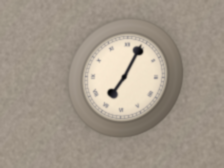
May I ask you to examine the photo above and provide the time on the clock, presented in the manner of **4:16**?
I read **7:04**
